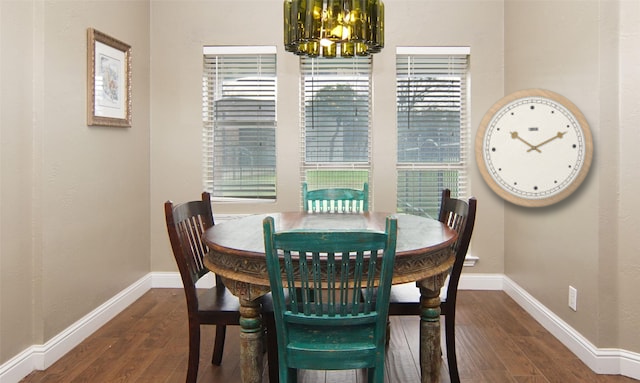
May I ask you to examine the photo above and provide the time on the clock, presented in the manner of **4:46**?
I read **10:11**
